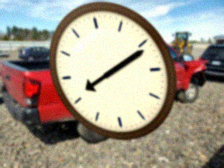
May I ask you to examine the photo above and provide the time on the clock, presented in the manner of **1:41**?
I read **8:11**
